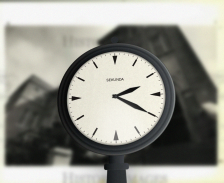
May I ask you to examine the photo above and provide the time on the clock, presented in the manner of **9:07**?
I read **2:20**
